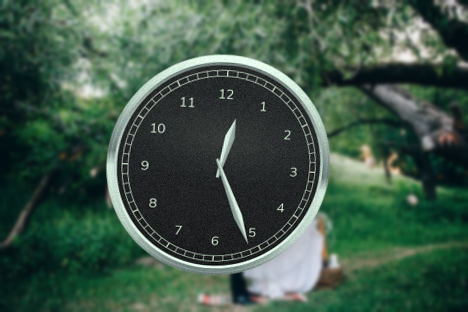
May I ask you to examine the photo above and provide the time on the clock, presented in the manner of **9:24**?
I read **12:26**
